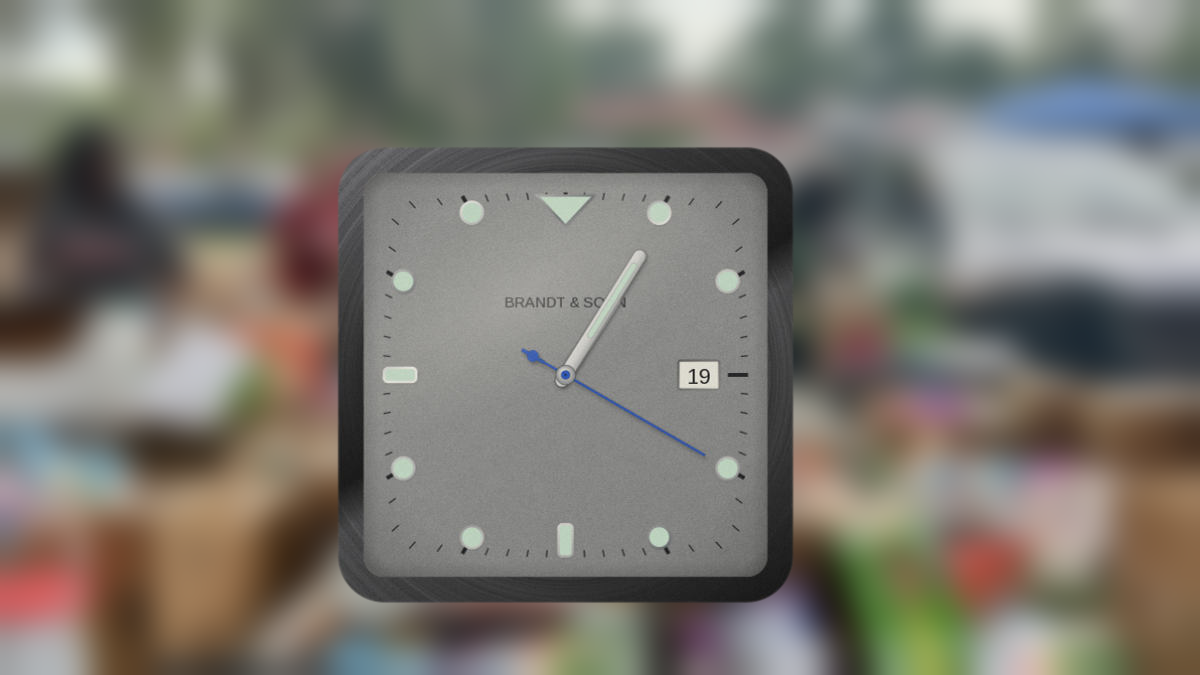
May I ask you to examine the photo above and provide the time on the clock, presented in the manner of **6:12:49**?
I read **1:05:20**
